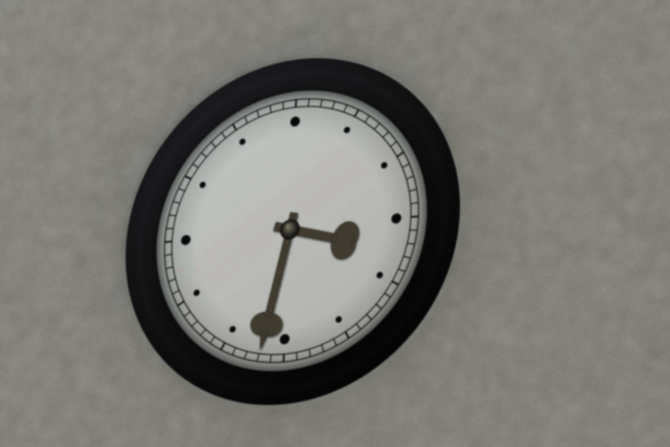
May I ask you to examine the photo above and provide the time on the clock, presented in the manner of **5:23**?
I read **3:32**
